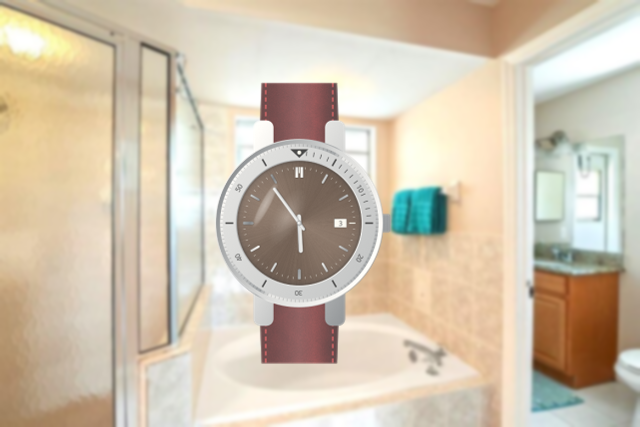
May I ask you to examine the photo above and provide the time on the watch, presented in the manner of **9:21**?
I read **5:54**
